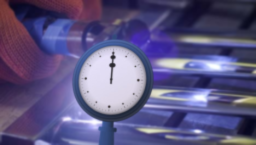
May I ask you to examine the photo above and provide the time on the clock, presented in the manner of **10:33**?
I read **12:00**
